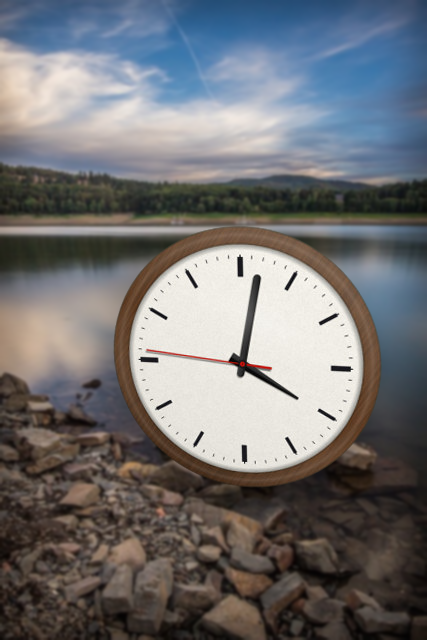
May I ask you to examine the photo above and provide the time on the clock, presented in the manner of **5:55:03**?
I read **4:01:46**
